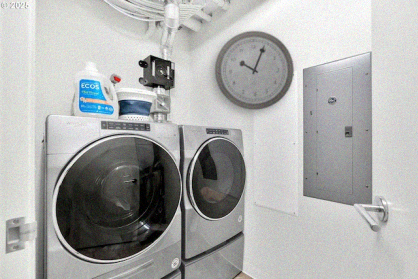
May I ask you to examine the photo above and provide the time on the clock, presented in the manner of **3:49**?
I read **10:04**
